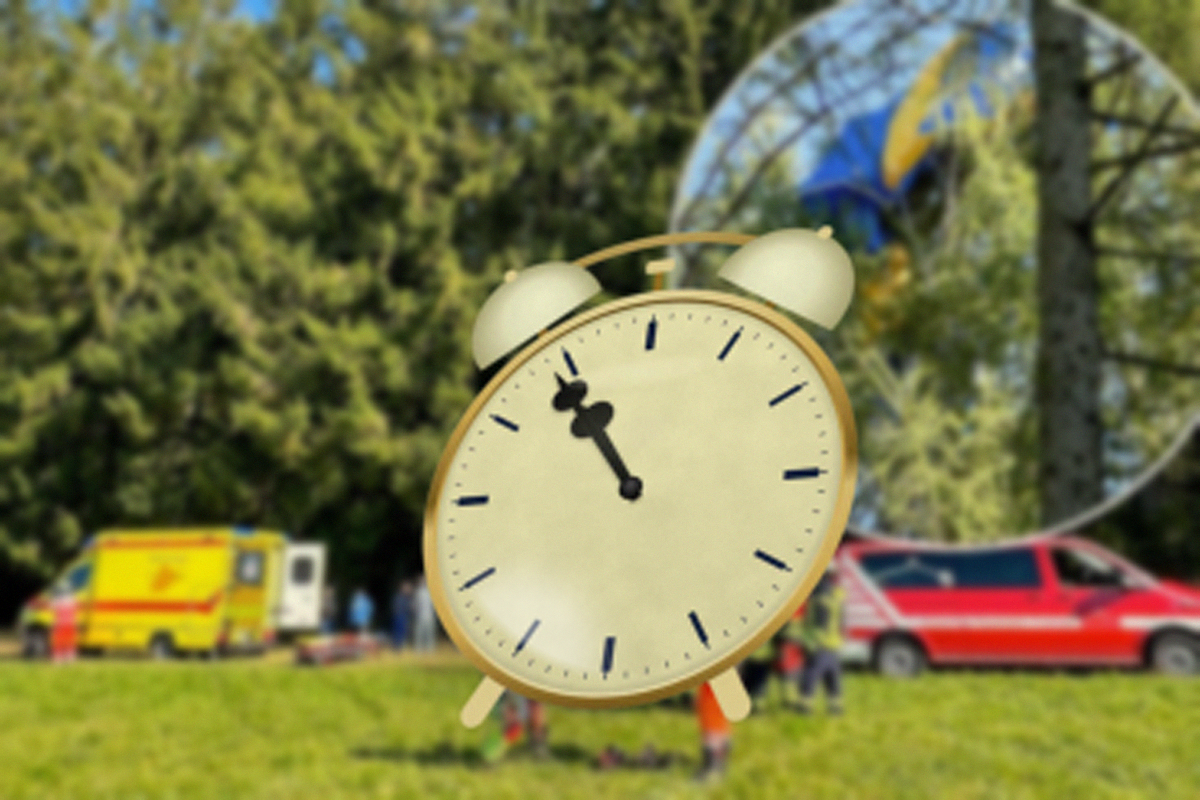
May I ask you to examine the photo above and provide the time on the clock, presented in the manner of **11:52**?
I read **10:54**
